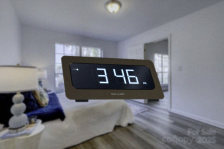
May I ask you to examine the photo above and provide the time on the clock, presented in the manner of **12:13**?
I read **3:46**
